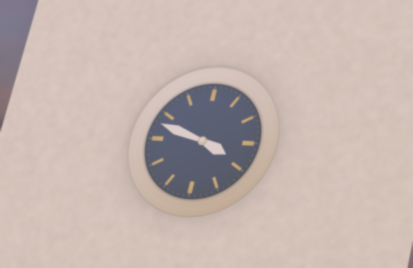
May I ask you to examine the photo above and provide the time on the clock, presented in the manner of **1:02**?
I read **3:48**
